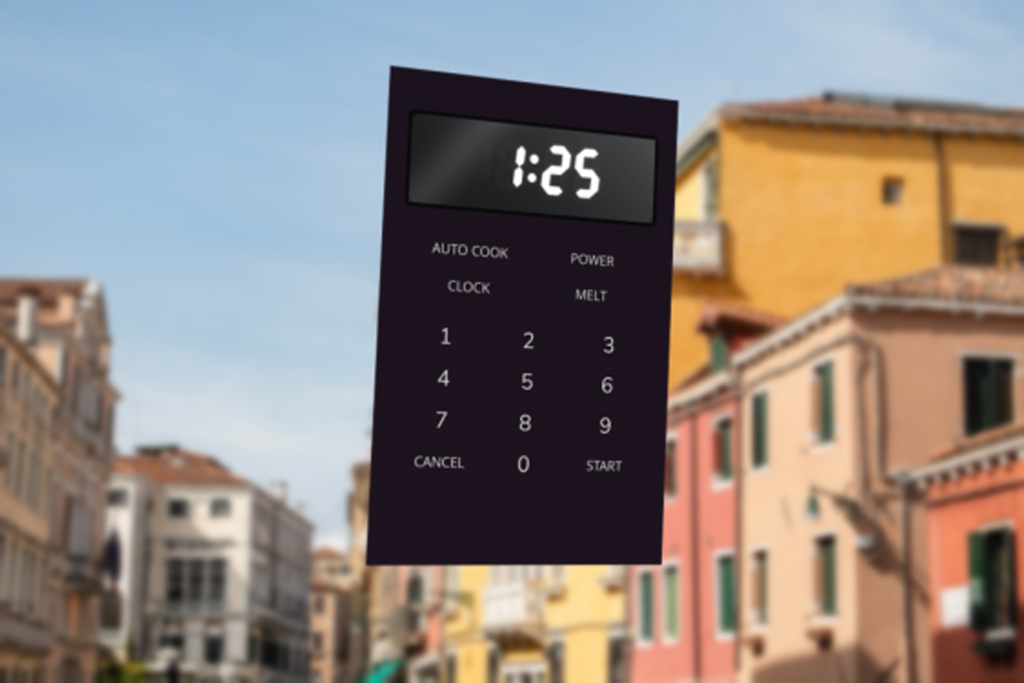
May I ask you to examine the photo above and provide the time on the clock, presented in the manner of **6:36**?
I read **1:25**
